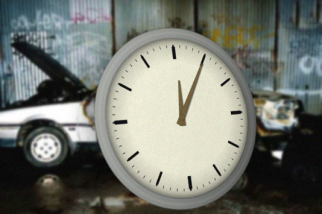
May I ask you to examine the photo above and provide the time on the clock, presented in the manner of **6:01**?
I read **12:05**
